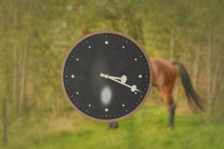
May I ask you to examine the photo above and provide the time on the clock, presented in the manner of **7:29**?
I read **3:19**
